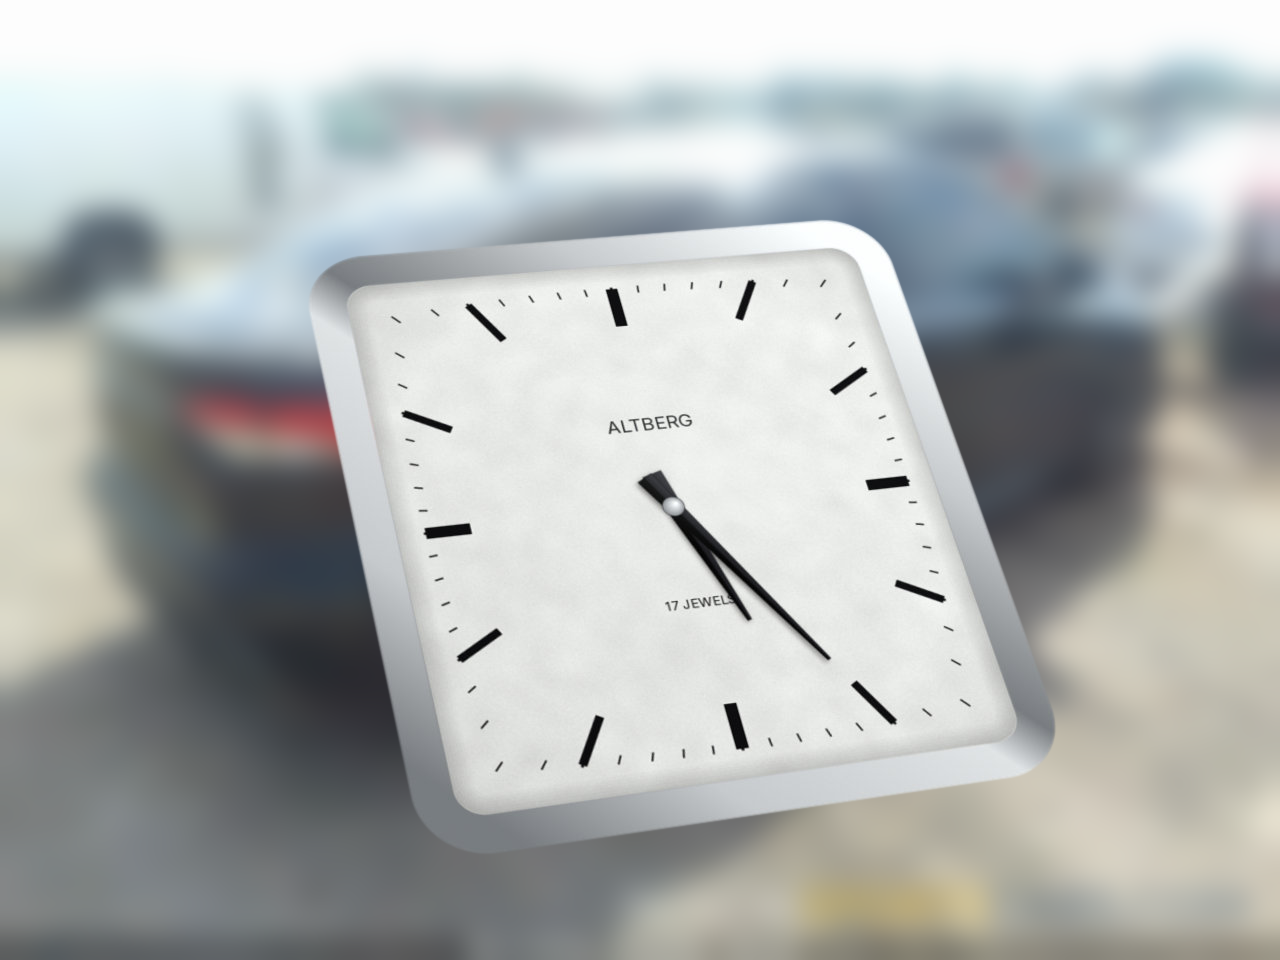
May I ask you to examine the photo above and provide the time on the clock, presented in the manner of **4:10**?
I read **5:25**
